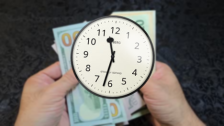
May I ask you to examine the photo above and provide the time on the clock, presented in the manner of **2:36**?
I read **11:32**
